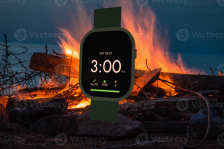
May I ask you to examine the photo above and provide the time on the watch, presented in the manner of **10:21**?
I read **3:00**
